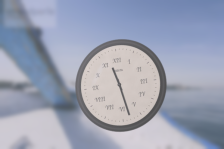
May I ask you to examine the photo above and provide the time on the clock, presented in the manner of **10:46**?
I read **11:28**
